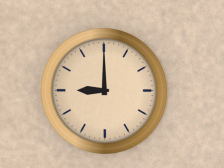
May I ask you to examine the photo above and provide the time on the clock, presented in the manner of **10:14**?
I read **9:00**
